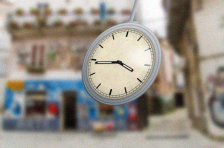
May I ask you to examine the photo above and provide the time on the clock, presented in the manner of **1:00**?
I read **3:44**
